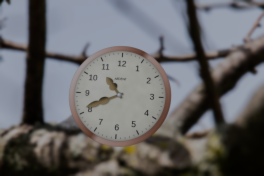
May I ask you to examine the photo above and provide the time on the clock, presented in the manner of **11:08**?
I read **10:41**
